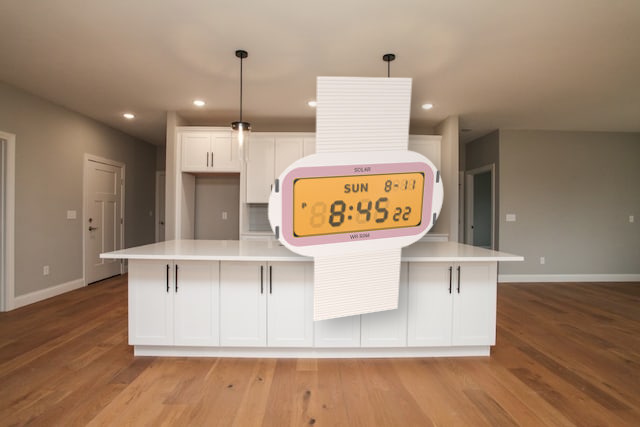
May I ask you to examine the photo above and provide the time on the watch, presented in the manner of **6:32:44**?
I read **8:45:22**
